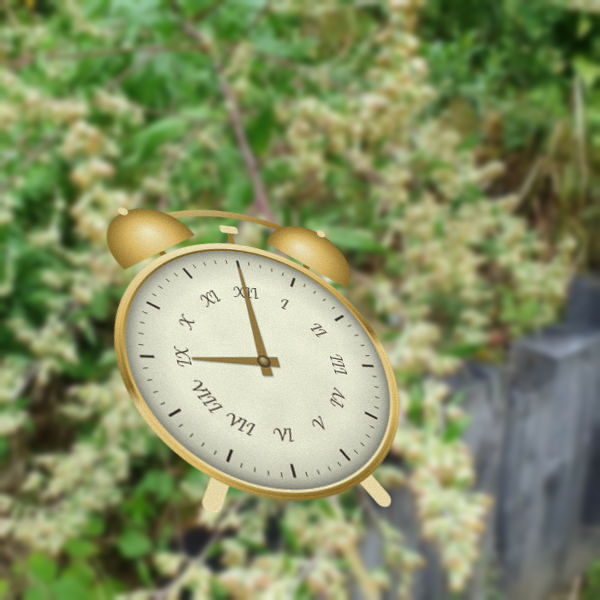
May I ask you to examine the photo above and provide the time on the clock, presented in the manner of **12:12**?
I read **9:00**
